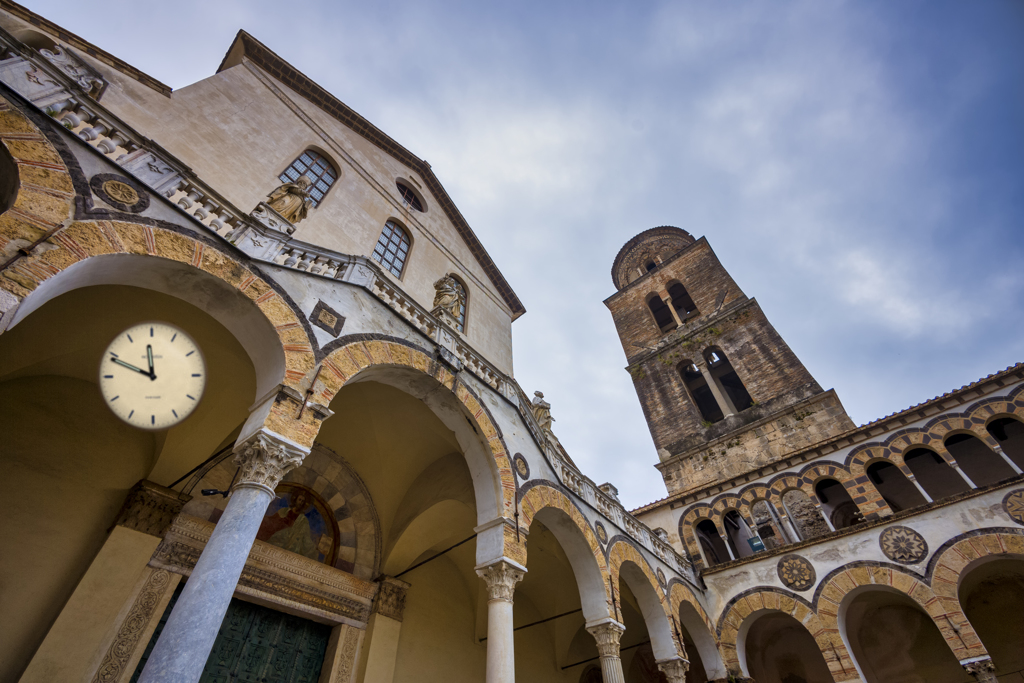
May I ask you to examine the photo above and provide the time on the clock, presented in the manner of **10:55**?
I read **11:49**
